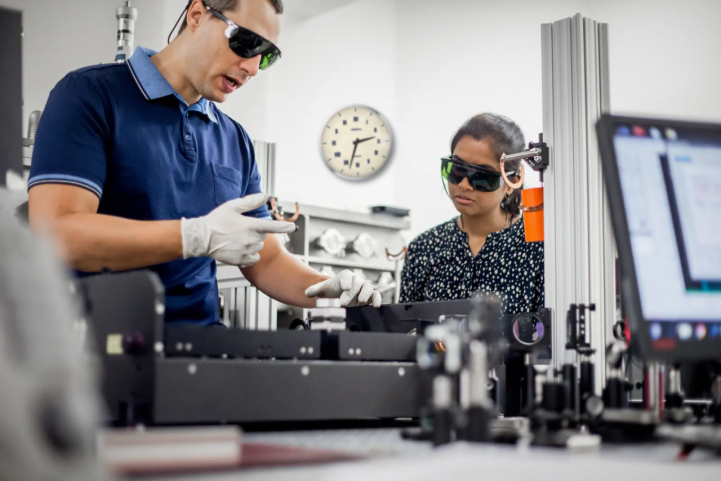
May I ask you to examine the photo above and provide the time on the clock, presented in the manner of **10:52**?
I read **2:33**
